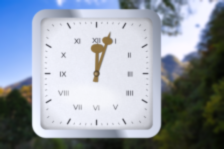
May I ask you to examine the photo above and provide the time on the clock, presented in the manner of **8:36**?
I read **12:03**
